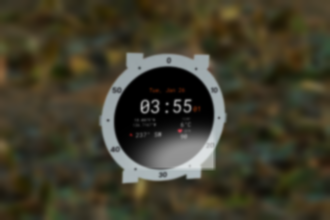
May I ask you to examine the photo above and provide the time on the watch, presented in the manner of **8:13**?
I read **3:55**
